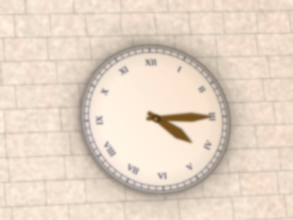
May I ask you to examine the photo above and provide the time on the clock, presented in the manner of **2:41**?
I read **4:15**
